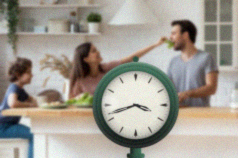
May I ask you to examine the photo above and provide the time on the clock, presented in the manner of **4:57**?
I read **3:42**
